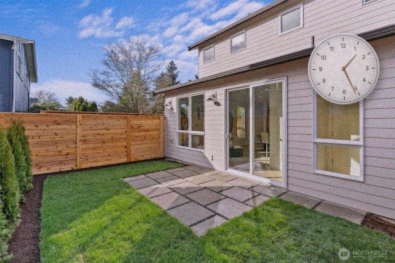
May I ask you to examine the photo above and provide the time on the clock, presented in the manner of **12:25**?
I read **1:26**
